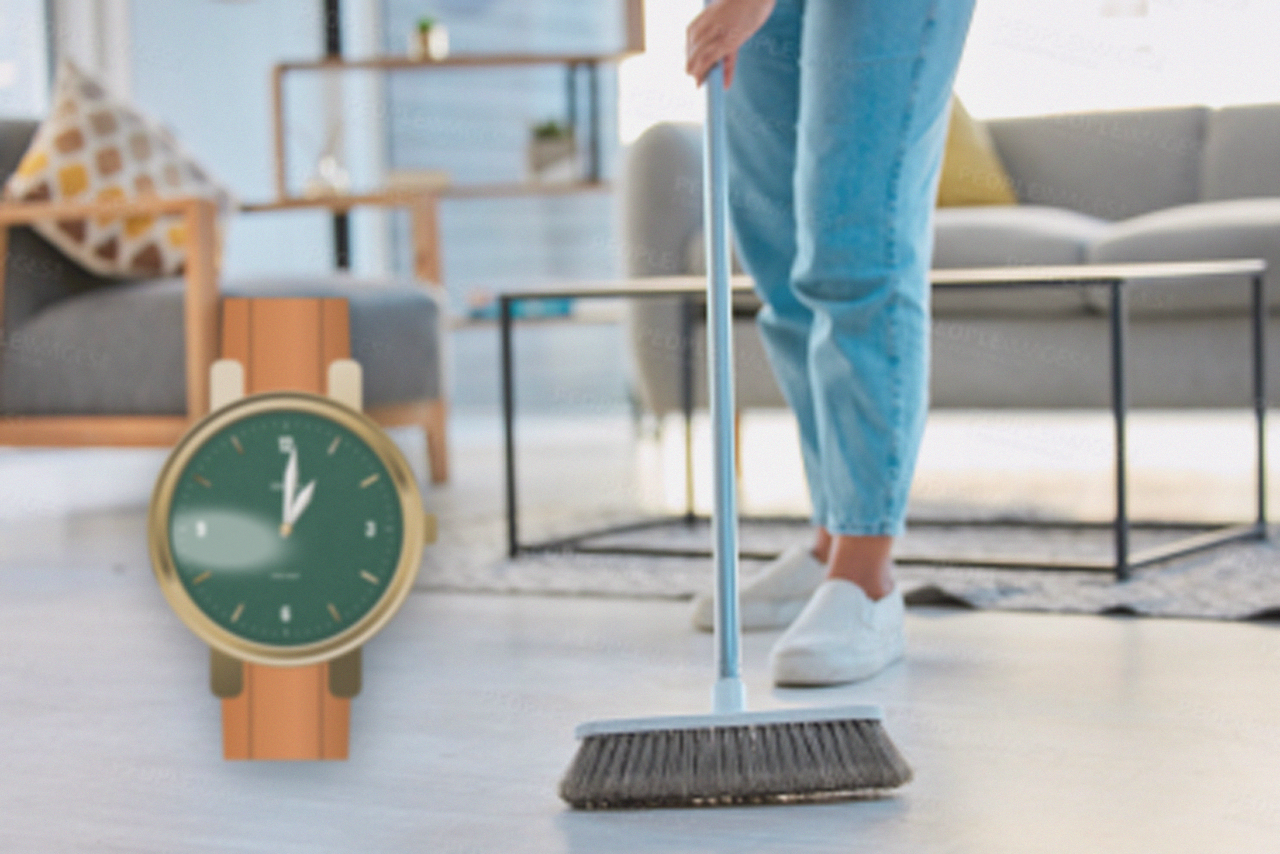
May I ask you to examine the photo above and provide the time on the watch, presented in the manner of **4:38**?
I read **1:01**
